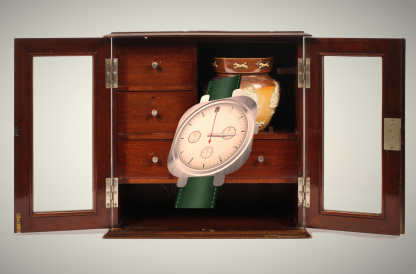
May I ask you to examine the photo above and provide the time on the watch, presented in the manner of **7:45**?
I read **3:16**
